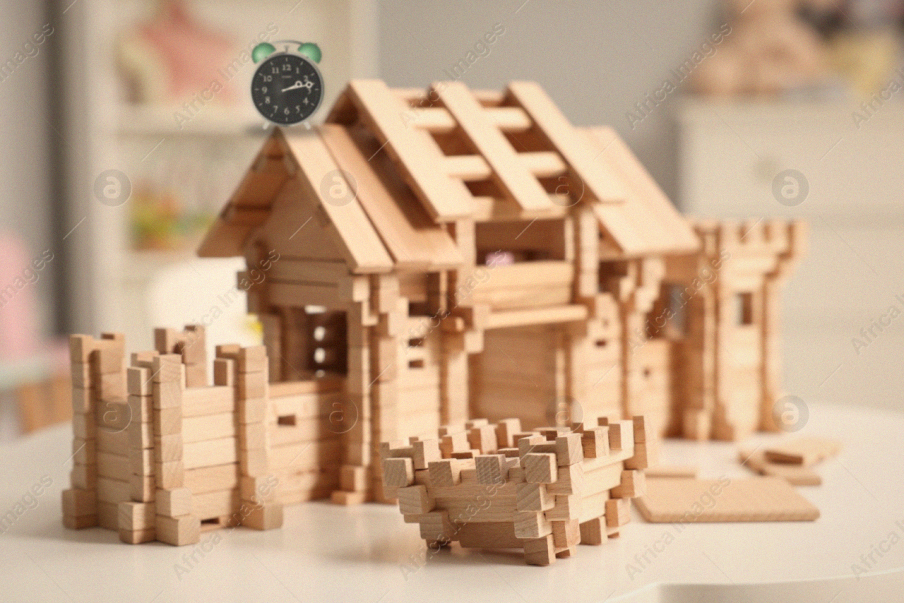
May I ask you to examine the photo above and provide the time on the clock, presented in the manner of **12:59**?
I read **2:13**
